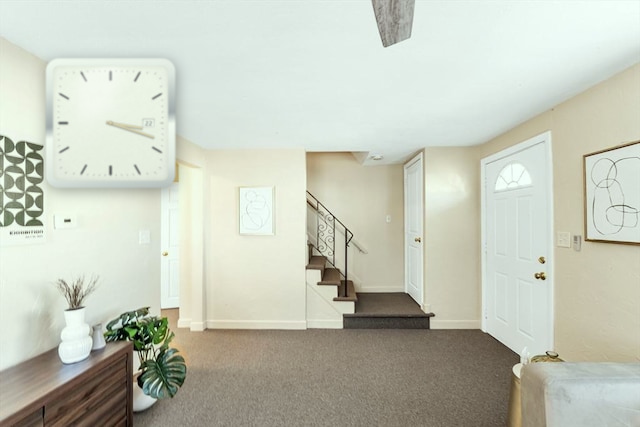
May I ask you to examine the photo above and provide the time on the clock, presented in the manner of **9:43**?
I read **3:18**
